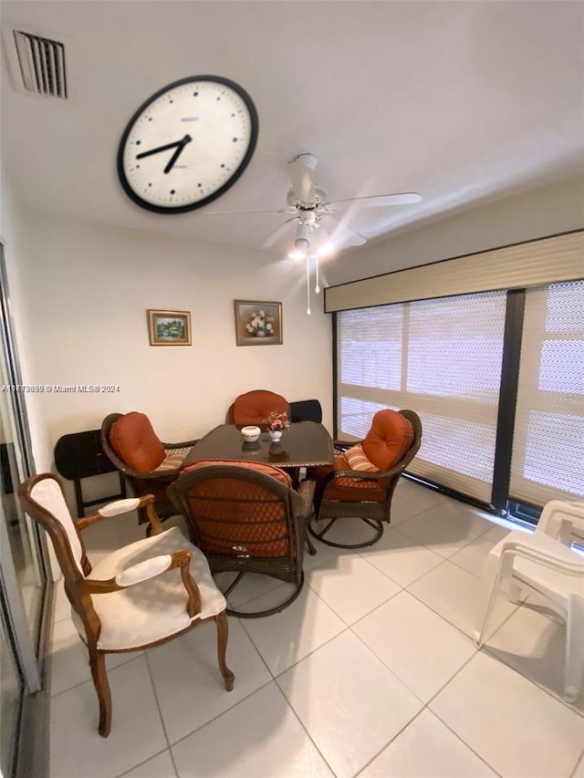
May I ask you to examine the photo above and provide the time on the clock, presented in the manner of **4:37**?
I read **6:42**
